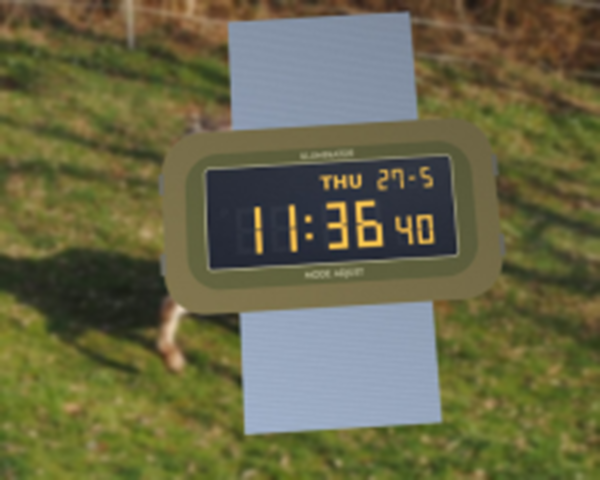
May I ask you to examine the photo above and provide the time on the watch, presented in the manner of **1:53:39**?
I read **11:36:40**
